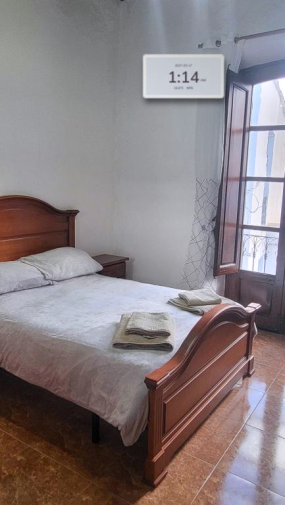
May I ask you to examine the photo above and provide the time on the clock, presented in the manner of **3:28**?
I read **1:14**
